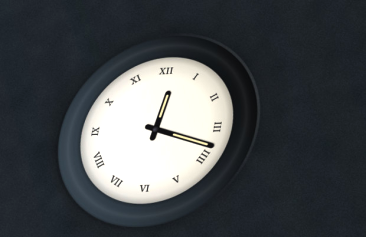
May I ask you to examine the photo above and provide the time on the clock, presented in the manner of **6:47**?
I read **12:18**
